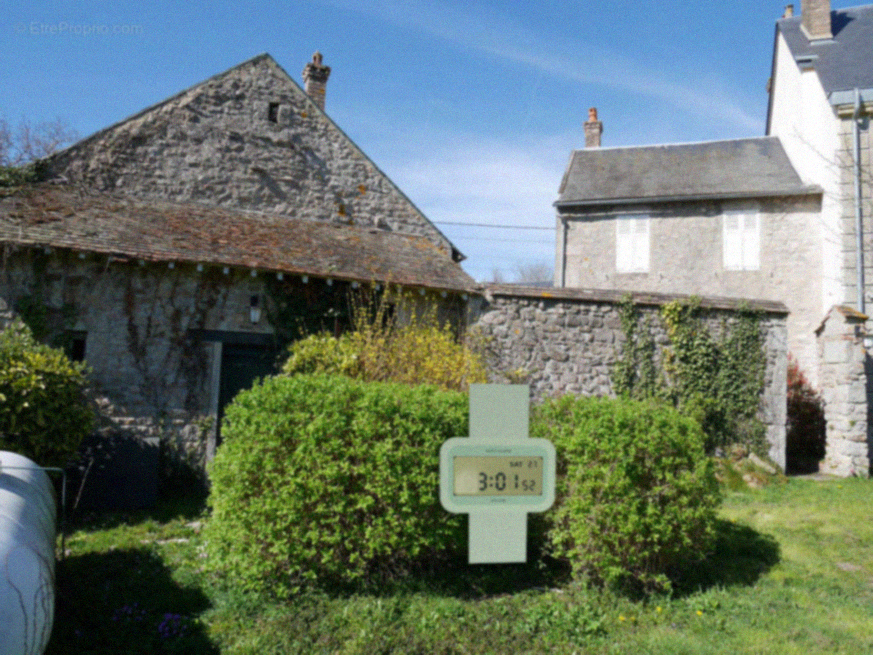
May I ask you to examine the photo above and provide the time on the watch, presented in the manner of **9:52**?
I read **3:01**
